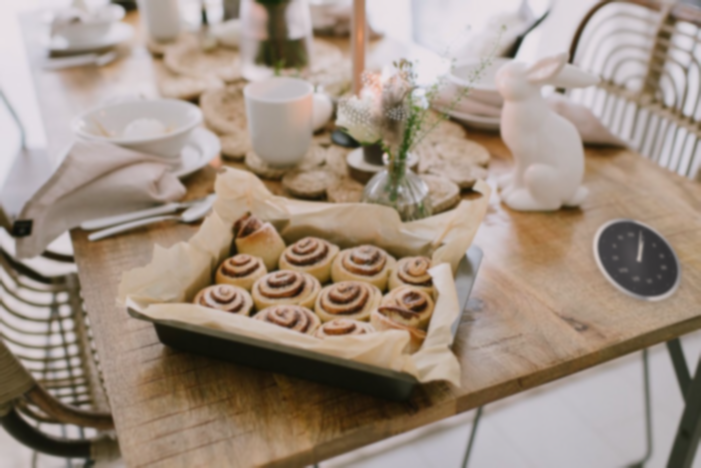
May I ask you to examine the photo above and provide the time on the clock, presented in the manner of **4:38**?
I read **1:04**
